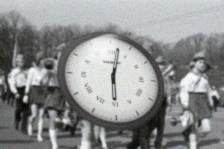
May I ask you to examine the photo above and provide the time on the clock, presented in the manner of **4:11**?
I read **6:02**
